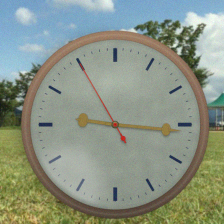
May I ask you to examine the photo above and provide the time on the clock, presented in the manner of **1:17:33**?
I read **9:15:55**
